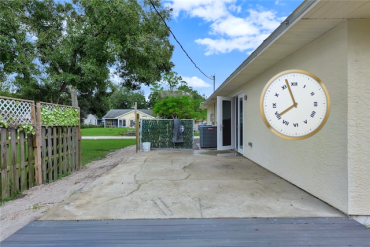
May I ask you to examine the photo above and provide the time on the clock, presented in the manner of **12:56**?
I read **7:57**
